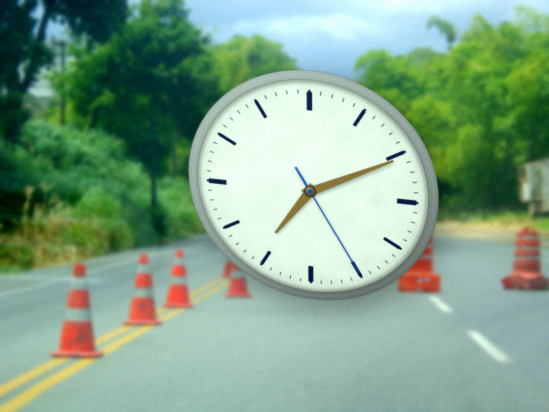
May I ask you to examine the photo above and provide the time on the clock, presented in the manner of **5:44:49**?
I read **7:10:25**
